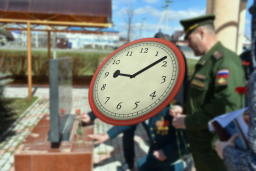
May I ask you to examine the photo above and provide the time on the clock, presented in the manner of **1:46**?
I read **9:08**
